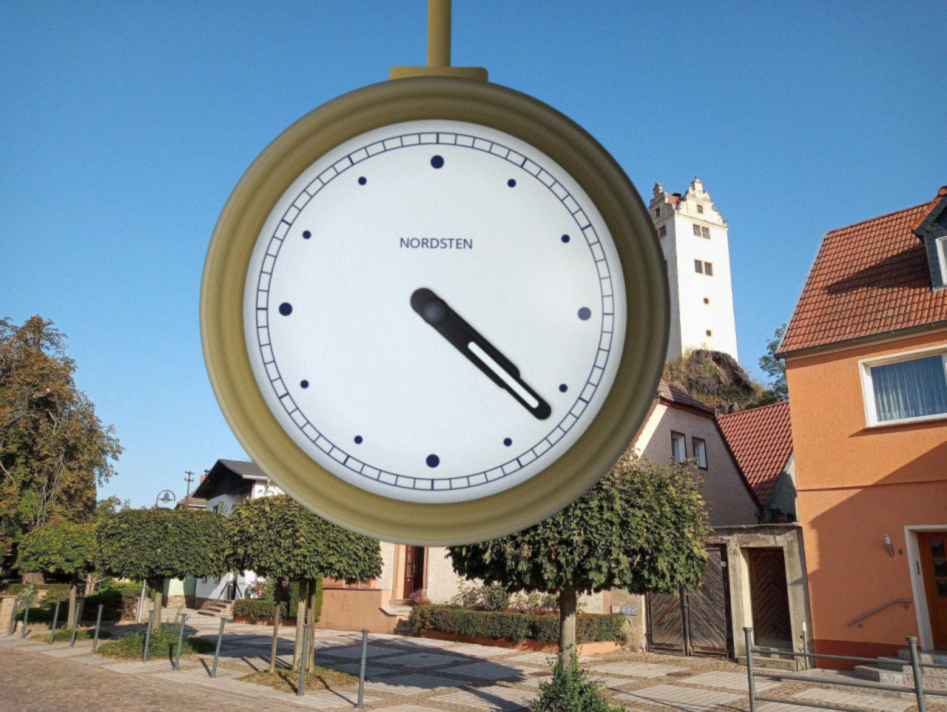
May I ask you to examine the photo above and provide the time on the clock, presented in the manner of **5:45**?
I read **4:22**
